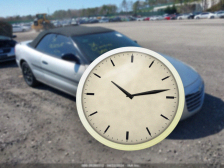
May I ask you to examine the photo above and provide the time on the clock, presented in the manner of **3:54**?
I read **10:13**
